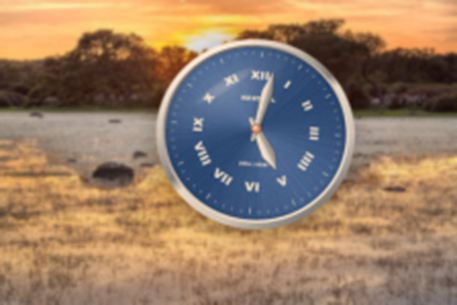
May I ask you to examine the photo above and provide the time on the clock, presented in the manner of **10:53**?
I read **5:02**
